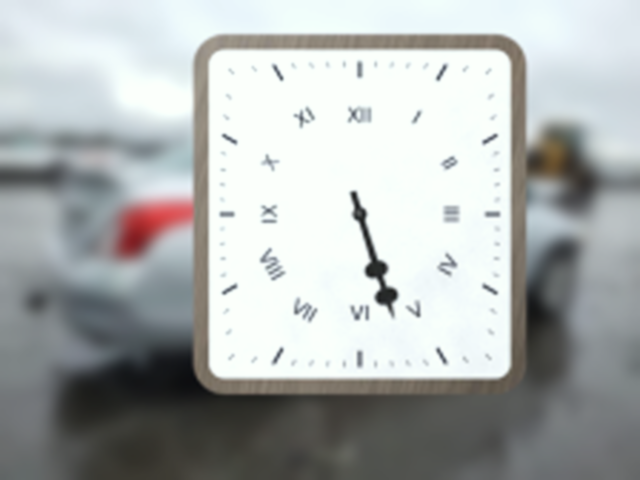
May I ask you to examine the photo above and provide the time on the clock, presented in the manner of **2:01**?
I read **5:27**
